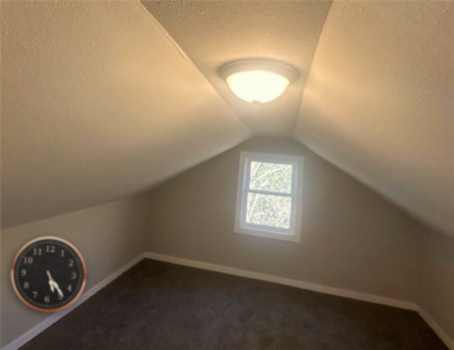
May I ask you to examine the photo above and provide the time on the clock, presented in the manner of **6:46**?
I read **5:24**
